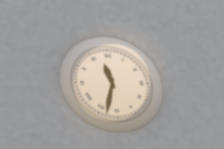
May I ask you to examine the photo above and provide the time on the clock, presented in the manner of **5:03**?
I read **11:33**
